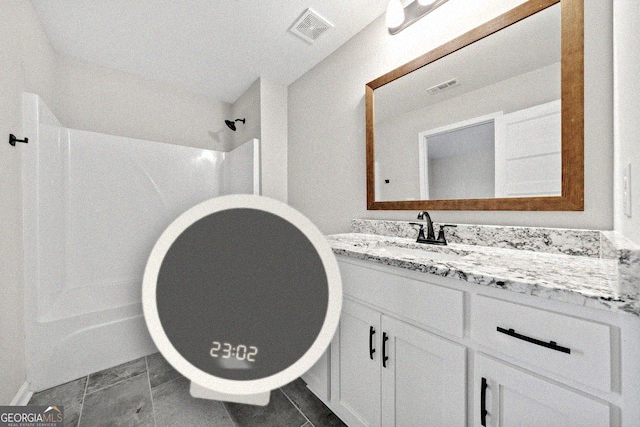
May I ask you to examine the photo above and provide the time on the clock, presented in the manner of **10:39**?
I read **23:02**
